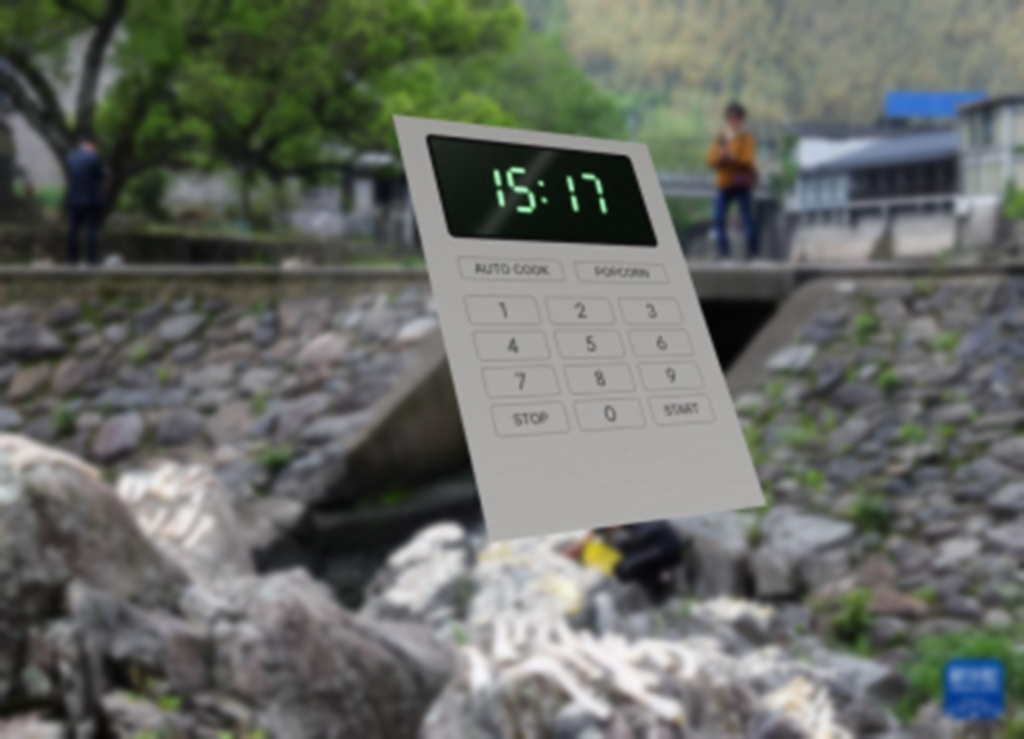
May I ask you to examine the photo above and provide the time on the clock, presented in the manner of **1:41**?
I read **15:17**
